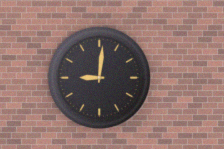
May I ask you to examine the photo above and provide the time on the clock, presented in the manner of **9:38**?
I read **9:01**
